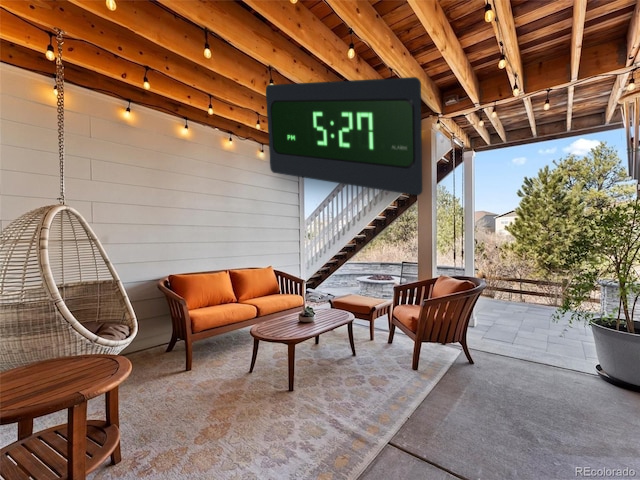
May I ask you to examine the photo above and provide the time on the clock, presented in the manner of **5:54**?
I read **5:27**
